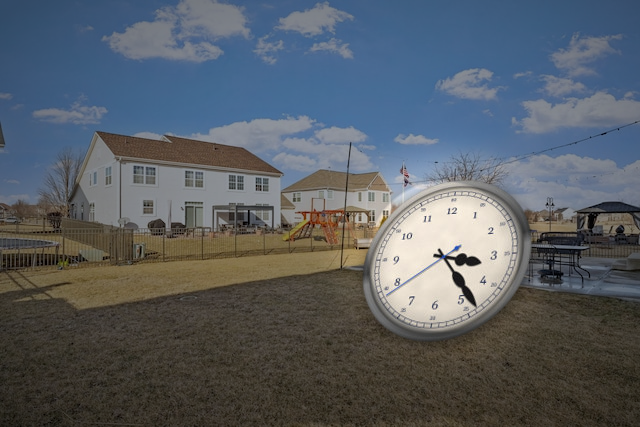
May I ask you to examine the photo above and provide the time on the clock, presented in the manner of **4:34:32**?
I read **3:23:39**
